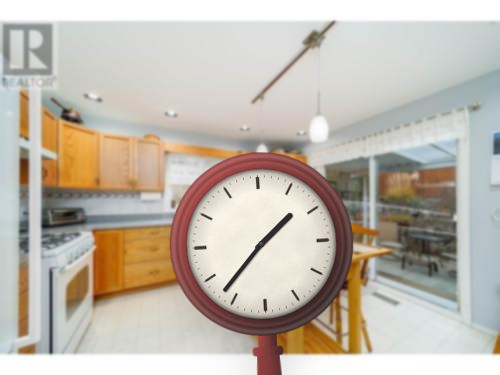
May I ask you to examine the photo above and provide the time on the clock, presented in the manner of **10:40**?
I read **1:37**
